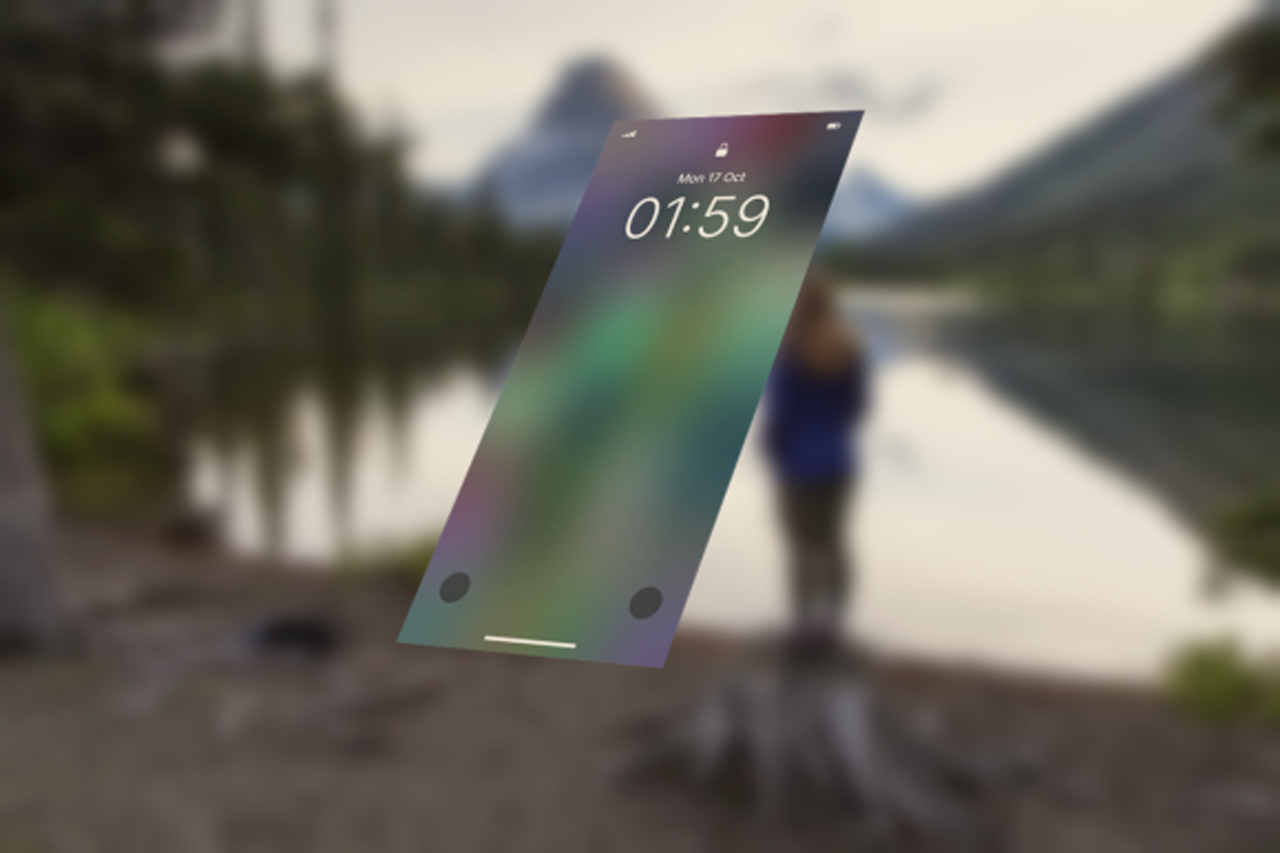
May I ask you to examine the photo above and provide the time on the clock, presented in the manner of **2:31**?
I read **1:59**
